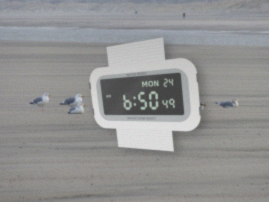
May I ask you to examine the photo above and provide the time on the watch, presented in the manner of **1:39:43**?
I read **6:50:49**
